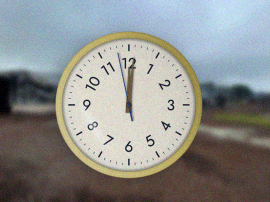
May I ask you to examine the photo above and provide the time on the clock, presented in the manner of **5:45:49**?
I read **12:00:58**
